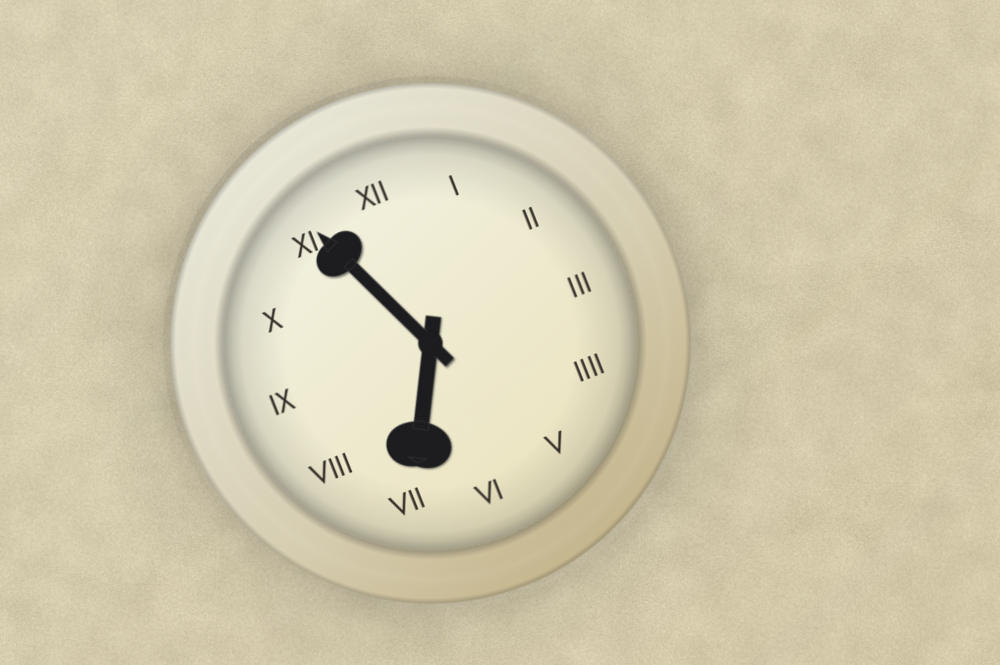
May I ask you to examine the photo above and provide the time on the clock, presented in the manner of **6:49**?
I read **6:56**
